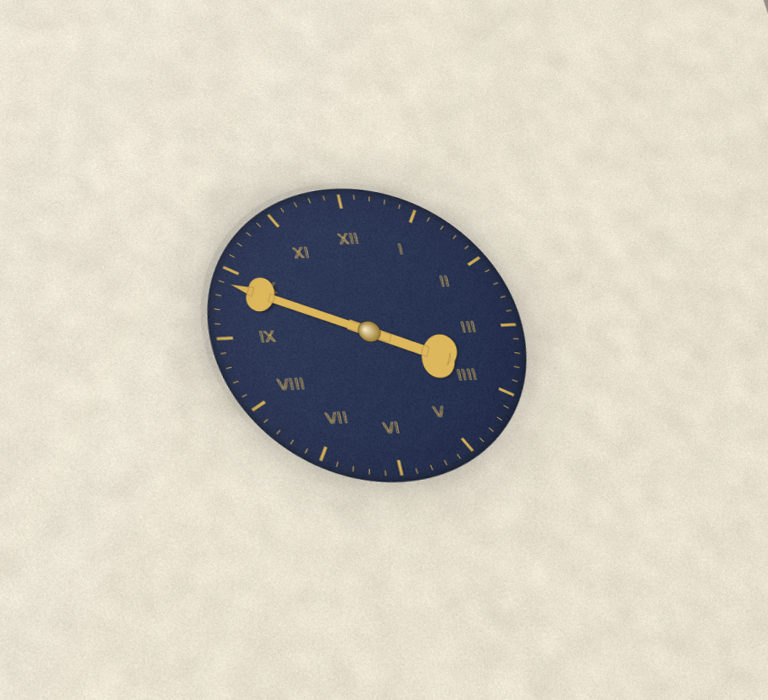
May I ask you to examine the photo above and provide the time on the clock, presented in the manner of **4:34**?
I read **3:49**
